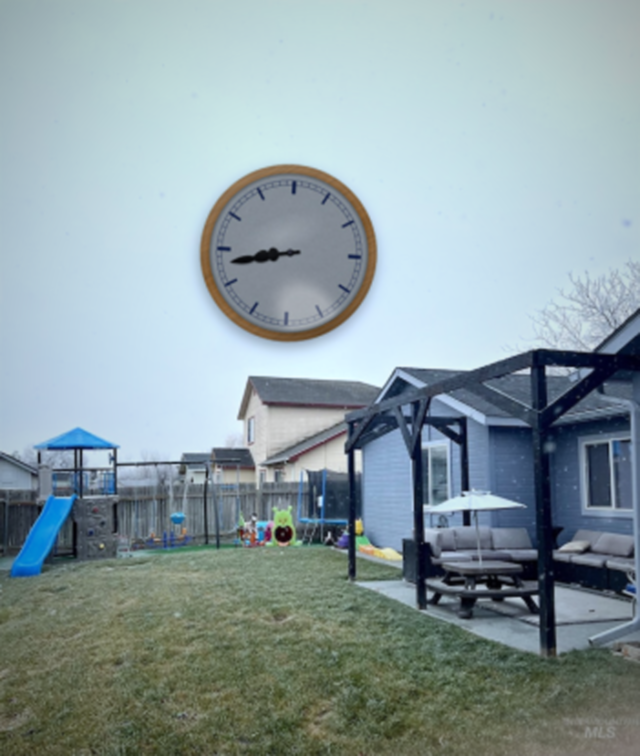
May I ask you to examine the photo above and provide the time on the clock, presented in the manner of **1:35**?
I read **8:43**
